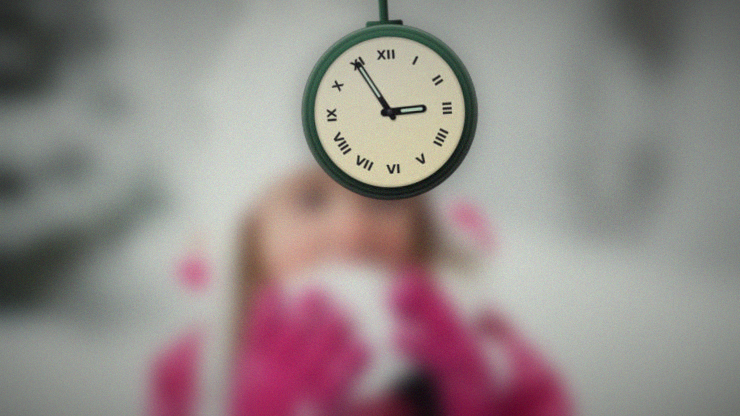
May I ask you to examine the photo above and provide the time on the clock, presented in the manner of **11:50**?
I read **2:55**
